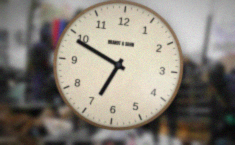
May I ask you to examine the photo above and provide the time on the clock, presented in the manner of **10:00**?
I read **6:49**
